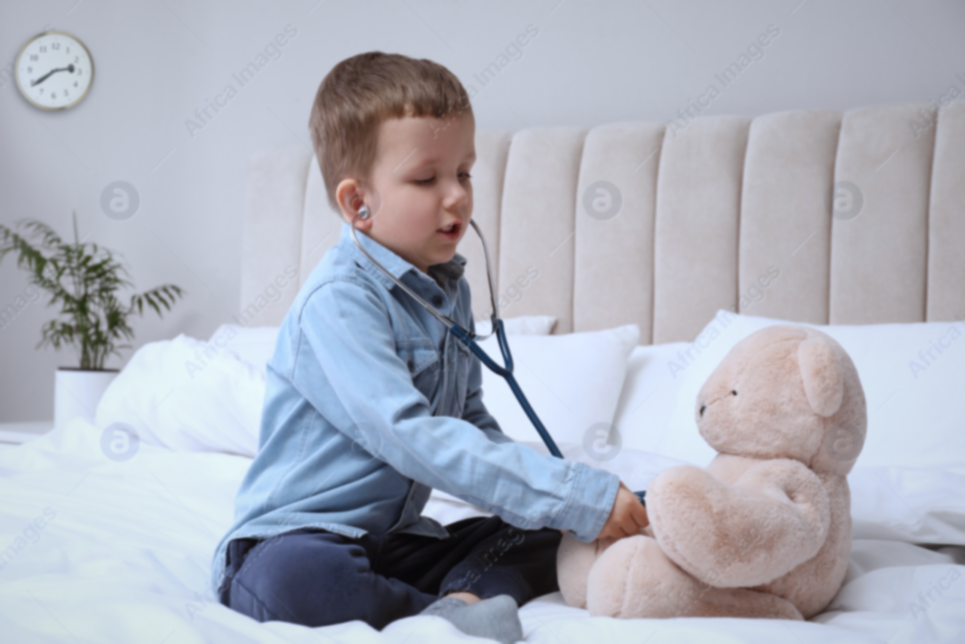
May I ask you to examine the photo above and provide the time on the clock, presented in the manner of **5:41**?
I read **2:39**
